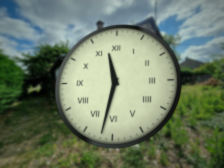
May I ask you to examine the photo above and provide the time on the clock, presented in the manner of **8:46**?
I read **11:32**
